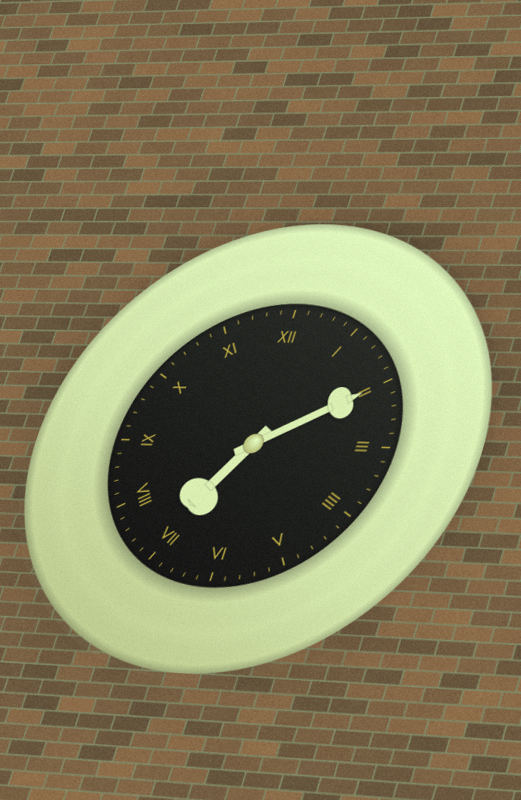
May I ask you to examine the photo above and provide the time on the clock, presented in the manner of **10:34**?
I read **7:10**
